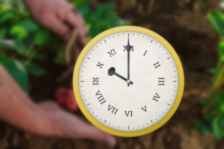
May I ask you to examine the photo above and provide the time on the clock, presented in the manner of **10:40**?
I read **10:00**
